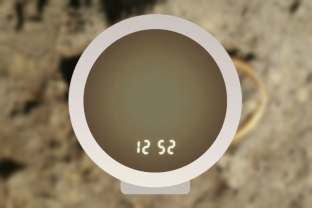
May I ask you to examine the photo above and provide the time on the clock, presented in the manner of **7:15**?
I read **12:52**
